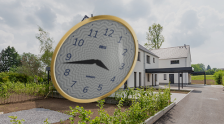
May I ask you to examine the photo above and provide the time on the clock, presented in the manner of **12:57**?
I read **3:43**
